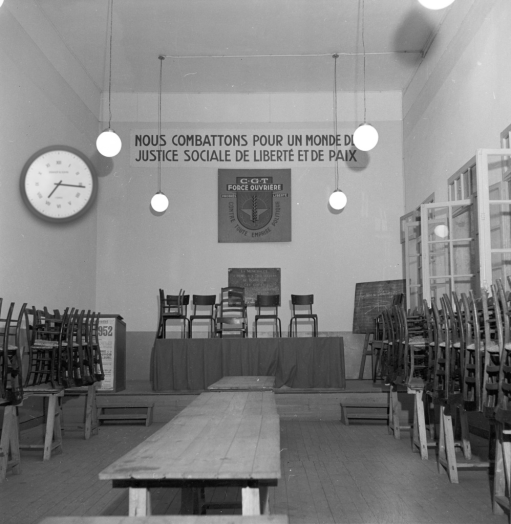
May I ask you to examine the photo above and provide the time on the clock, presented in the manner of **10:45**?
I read **7:16**
